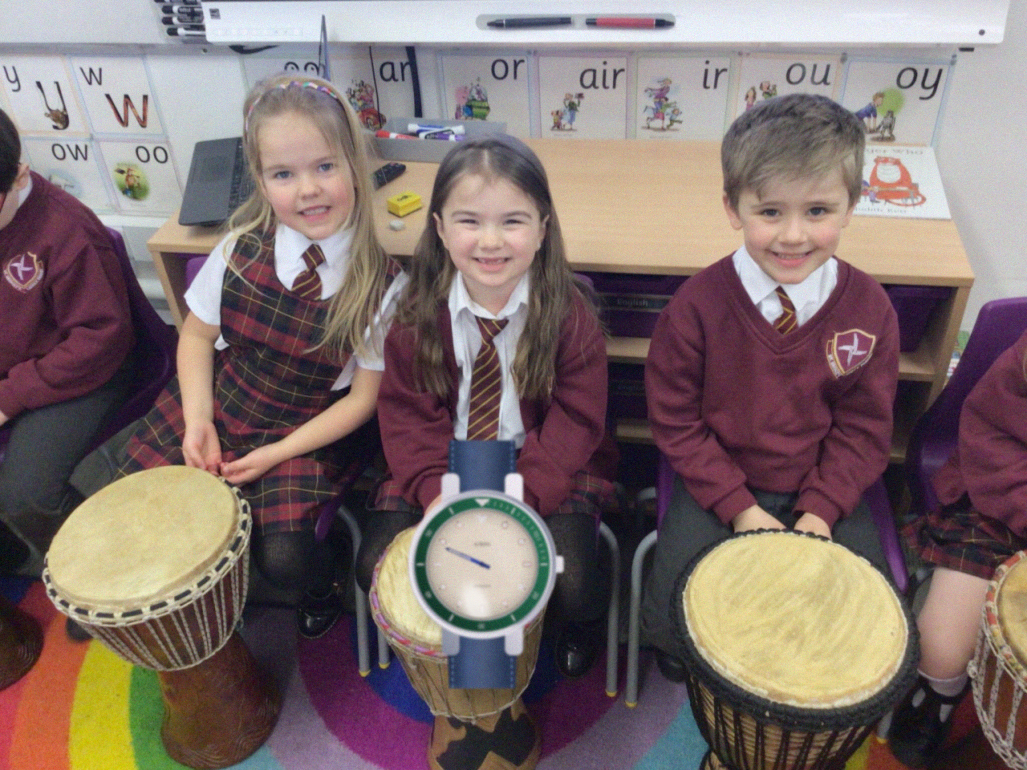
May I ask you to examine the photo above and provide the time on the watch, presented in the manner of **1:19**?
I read **9:49**
